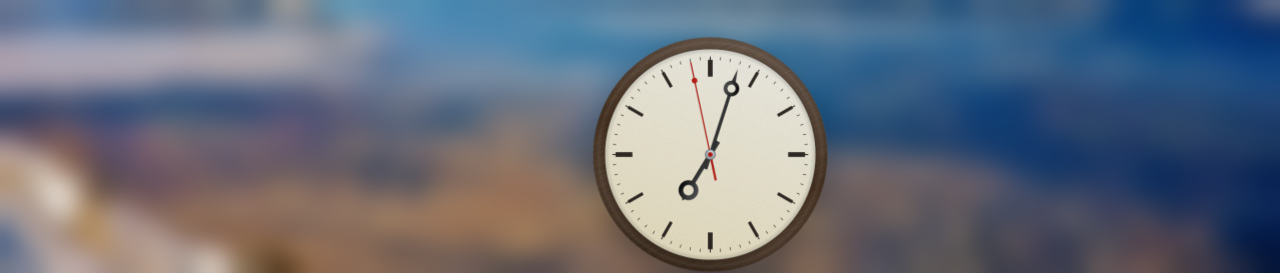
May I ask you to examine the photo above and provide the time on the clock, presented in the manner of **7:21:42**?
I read **7:02:58**
